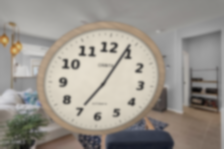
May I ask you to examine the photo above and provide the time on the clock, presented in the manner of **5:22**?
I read **7:04**
